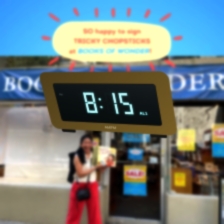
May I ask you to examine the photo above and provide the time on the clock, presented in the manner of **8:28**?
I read **8:15**
